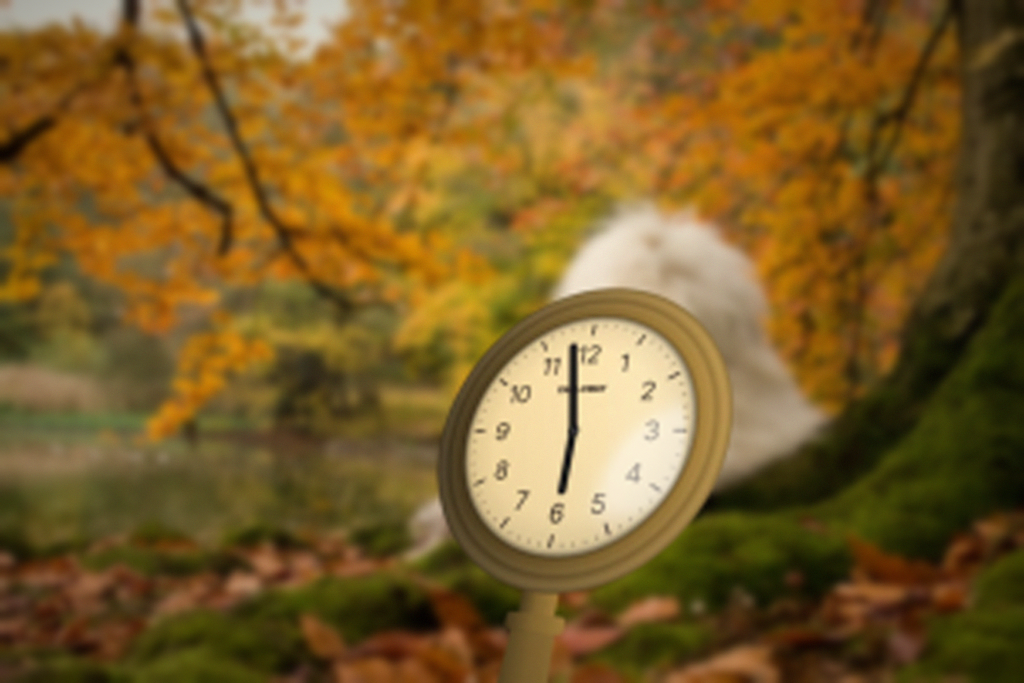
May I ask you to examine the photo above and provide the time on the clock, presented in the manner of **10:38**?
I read **5:58**
